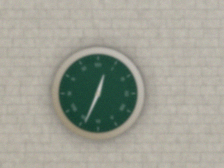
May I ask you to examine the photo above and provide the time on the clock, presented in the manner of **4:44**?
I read **12:34**
